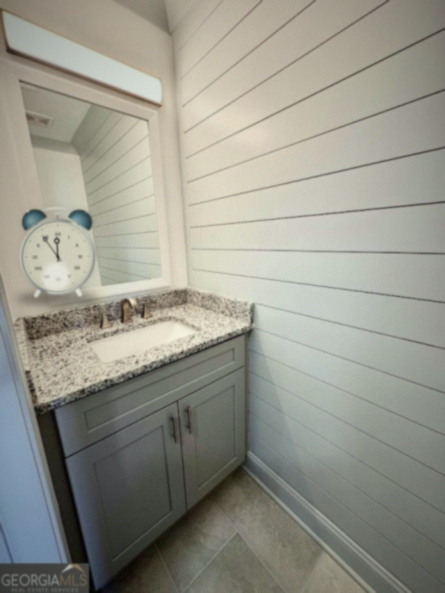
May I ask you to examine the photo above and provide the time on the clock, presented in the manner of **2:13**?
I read **11:54**
